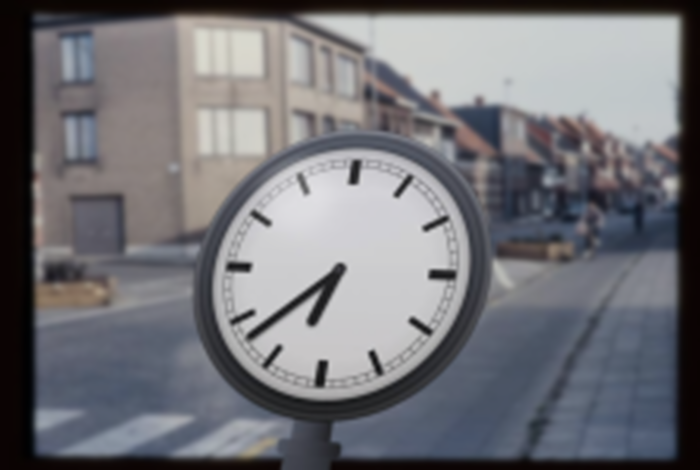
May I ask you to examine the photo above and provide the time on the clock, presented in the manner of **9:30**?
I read **6:38**
